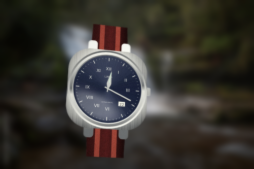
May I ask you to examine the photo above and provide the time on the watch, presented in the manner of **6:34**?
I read **12:19**
